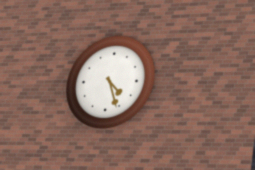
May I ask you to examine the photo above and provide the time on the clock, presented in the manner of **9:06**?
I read **4:26**
